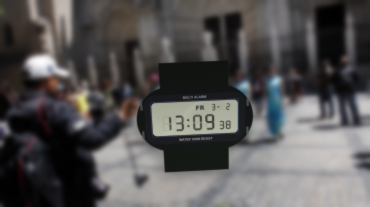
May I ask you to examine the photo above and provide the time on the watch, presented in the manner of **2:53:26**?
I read **13:09:38**
